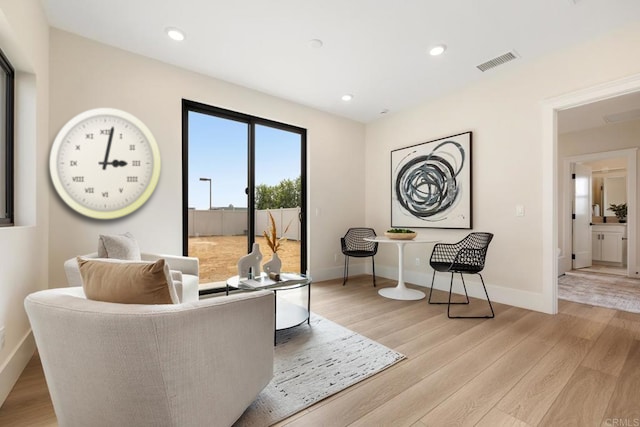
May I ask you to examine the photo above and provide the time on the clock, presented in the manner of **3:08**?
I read **3:02**
